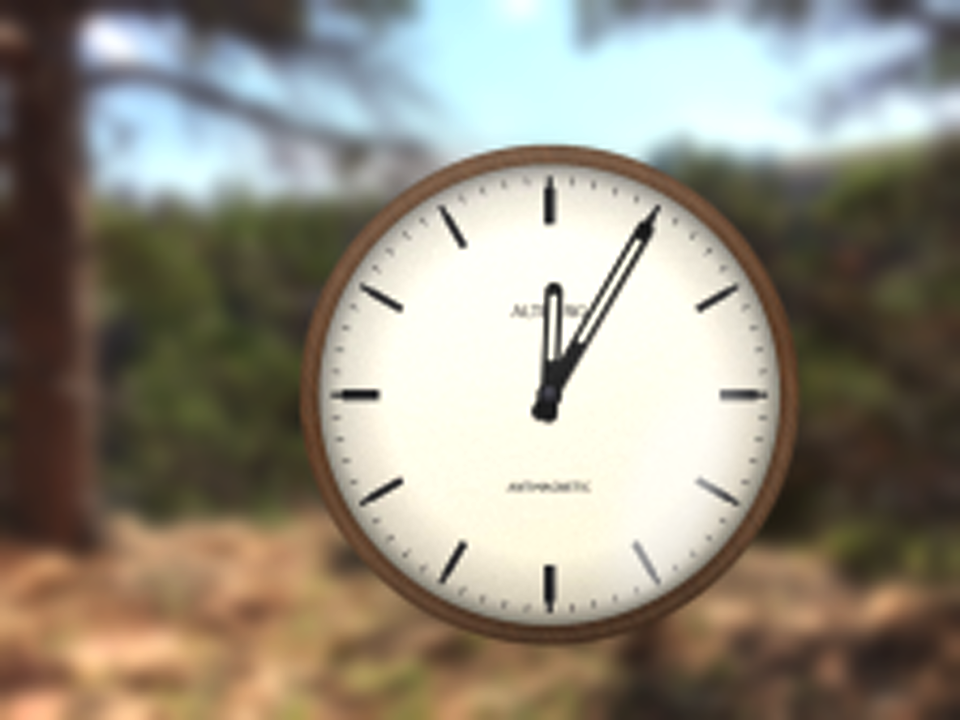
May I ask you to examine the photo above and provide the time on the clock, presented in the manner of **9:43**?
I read **12:05**
